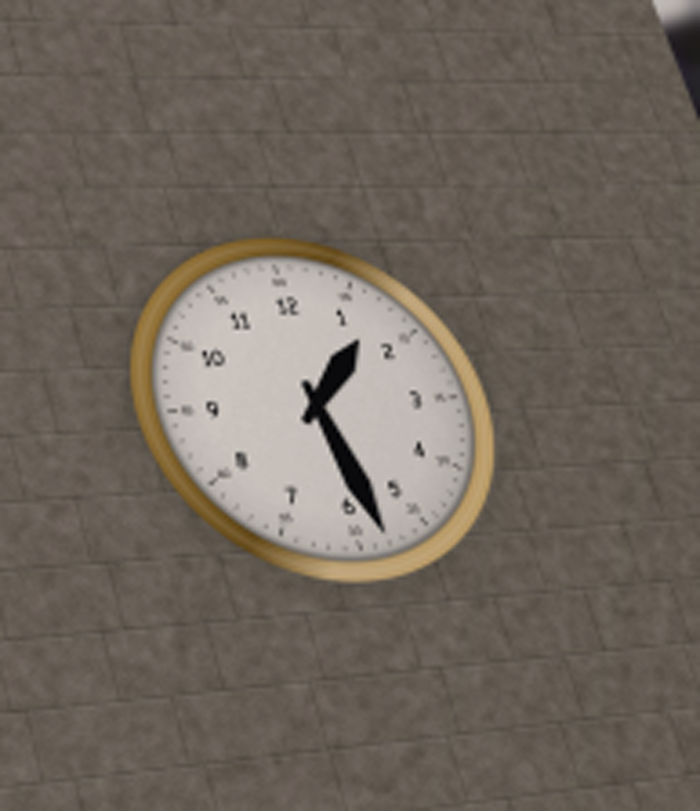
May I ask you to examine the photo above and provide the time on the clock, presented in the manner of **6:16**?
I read **1:28**
